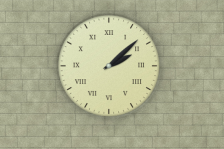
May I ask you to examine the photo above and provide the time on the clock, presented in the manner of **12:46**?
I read **2:08**
